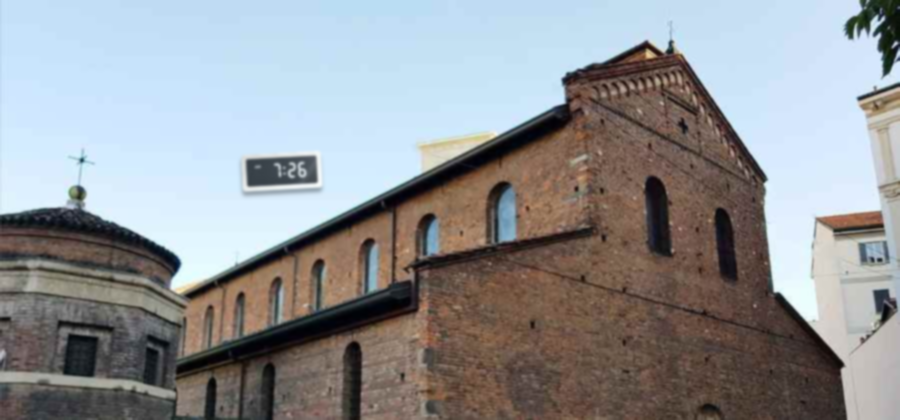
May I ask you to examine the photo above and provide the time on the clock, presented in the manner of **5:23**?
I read **7:26**
